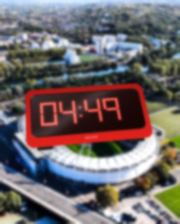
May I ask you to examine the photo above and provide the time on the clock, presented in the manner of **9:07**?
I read **4:49**
